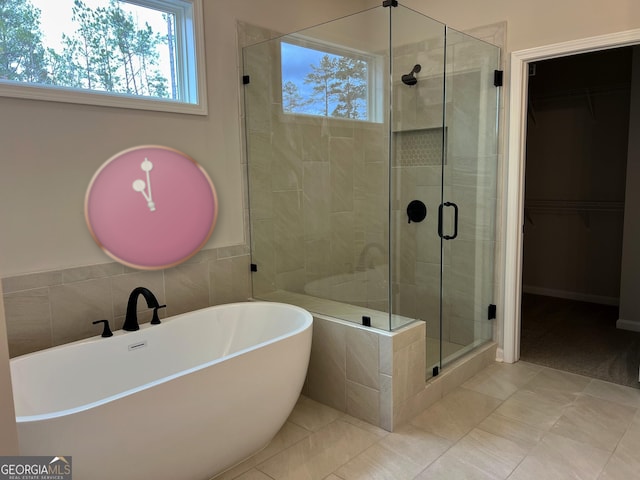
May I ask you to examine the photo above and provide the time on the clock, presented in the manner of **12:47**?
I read **10:59**
